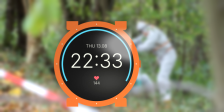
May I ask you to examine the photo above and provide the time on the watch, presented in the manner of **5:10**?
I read **22:33**
